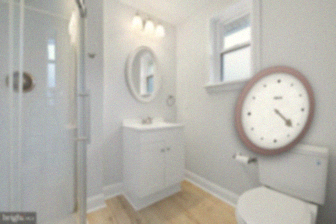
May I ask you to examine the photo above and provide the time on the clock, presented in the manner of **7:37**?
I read **4:22**
